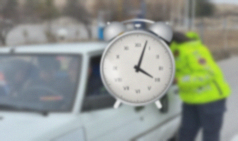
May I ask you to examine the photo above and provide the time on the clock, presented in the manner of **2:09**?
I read **4:03**
